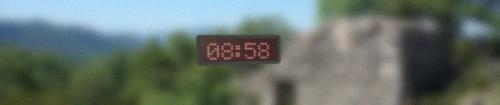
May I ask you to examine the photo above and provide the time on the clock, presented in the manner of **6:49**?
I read **8:58**
